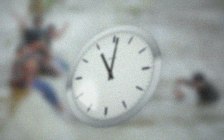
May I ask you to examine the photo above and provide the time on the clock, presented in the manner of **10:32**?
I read **11:01**
